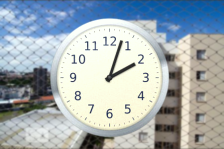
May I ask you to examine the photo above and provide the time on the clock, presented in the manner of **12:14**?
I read **2:03**
